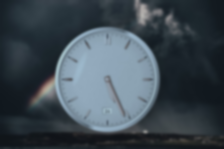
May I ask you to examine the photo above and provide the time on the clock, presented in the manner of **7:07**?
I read **5:26**
